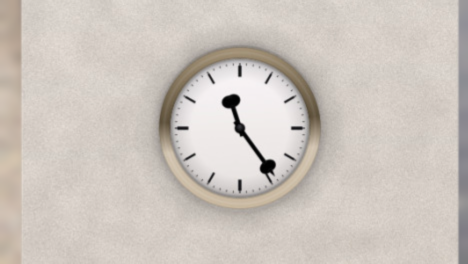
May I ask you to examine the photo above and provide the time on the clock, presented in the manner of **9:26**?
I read **11:24**
